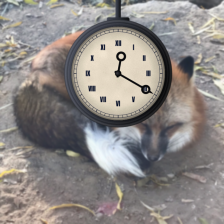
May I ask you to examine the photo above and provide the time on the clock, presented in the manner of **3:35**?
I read **12:20**
